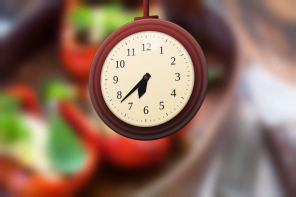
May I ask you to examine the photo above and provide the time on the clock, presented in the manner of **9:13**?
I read **6:38**
